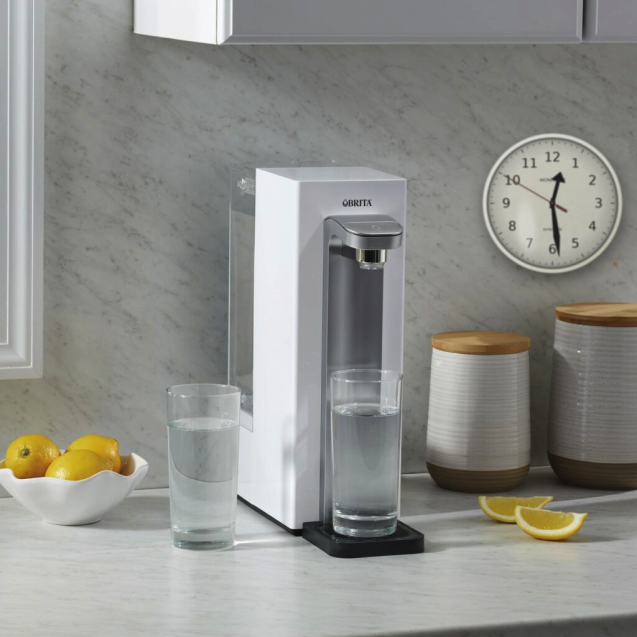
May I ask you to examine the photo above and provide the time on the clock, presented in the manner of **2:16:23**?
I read **12:28:50**
